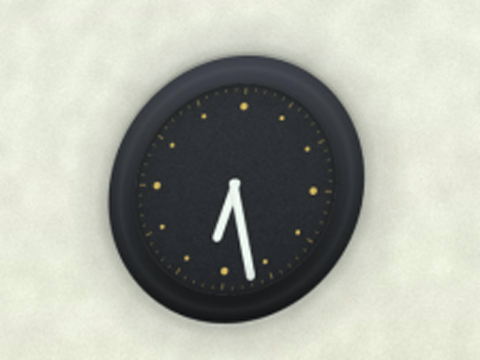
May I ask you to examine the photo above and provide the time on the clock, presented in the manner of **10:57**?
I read **6:27**
